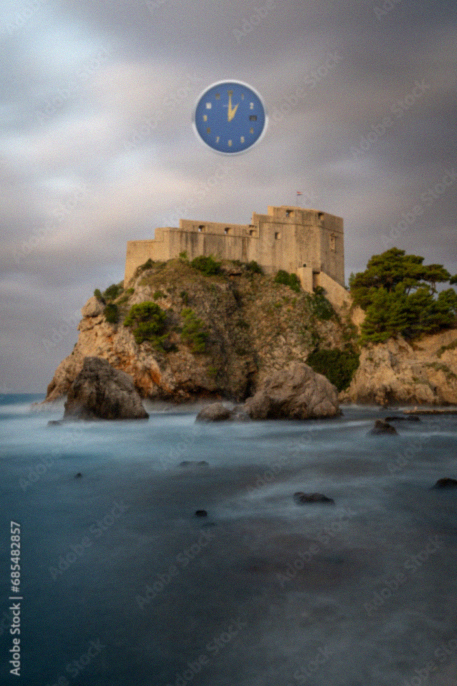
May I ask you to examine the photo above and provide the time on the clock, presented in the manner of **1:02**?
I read **1:00**
